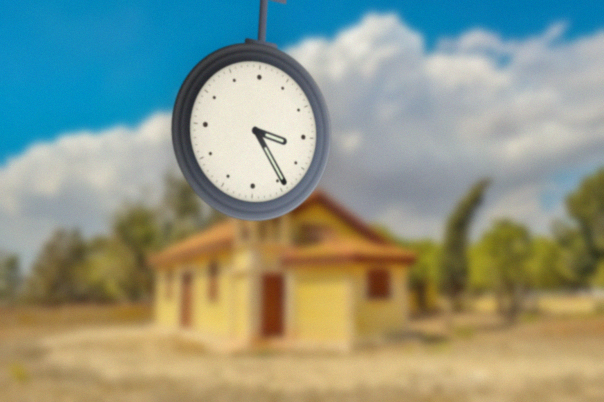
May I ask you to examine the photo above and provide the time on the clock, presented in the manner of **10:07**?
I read **3:24**
